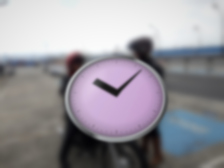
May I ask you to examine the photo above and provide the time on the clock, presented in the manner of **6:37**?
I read **10:07**
